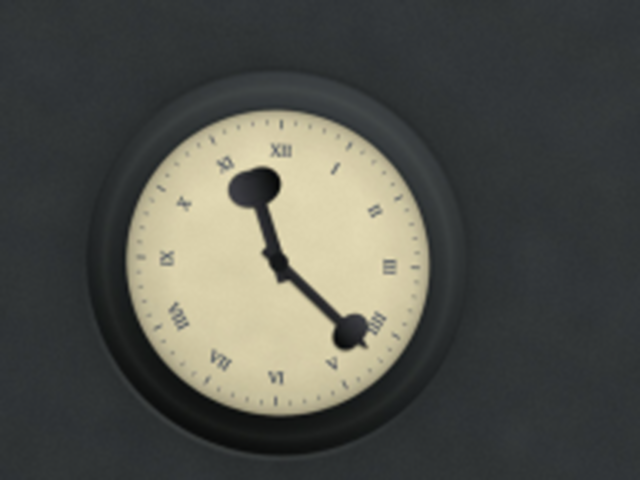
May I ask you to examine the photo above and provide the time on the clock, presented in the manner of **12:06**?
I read **11:22**
